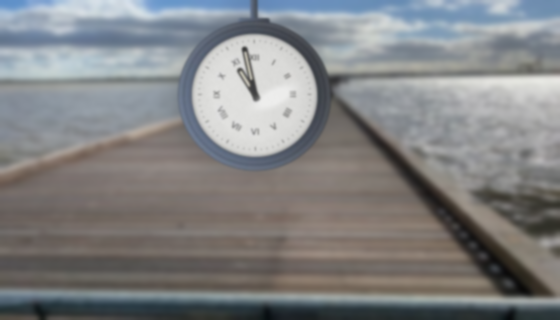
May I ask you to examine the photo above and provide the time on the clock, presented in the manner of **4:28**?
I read **10:58**
